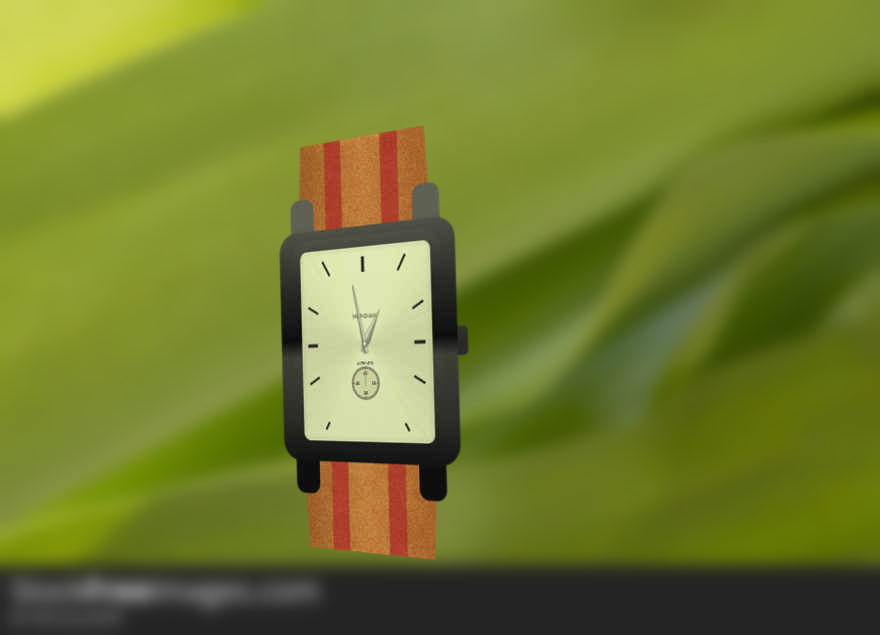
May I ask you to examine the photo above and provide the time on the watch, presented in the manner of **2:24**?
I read **12:58**
